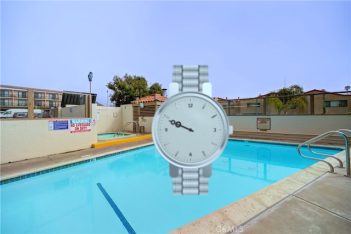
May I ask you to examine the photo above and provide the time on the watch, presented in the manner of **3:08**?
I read **9:49**
